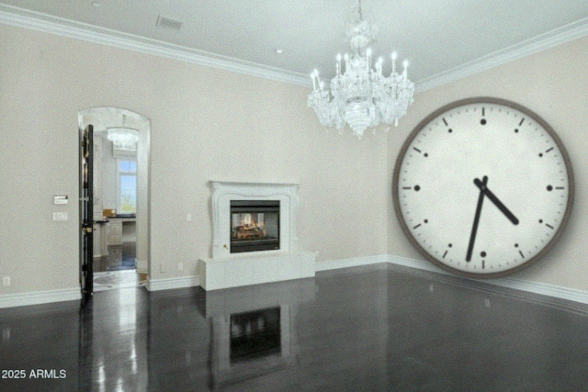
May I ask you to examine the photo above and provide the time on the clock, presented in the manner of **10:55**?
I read **4:32**
